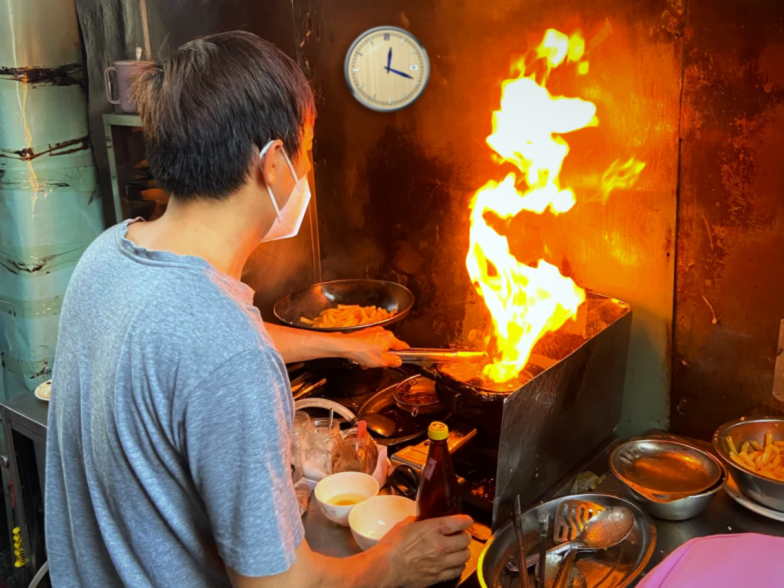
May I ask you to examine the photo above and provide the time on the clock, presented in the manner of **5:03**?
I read **12:19**
